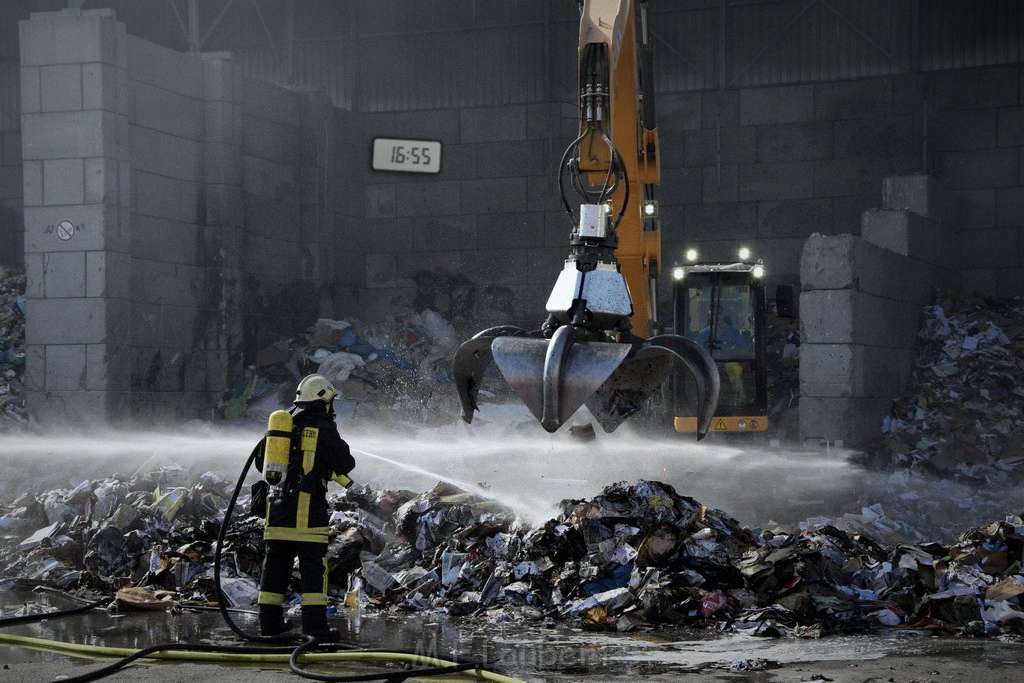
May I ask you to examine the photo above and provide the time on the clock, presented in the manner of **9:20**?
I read **16:55**
